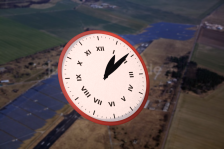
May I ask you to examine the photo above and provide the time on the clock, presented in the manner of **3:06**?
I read **1:09**
